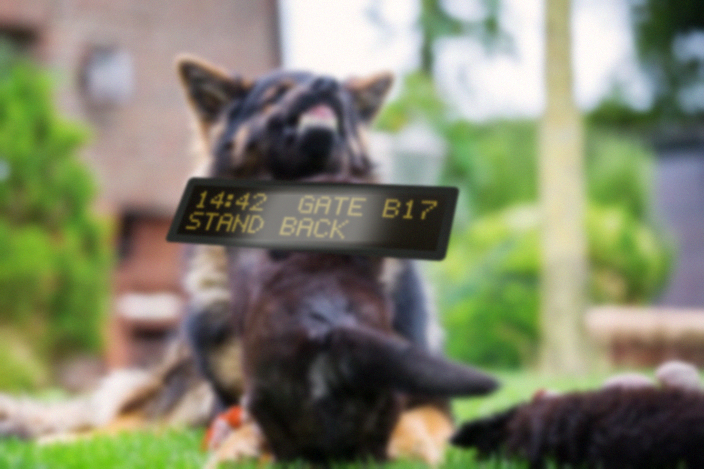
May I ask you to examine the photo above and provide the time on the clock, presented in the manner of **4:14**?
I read **14:42**
